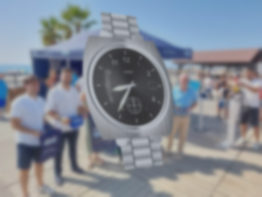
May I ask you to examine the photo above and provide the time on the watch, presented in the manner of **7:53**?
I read **8:36**
